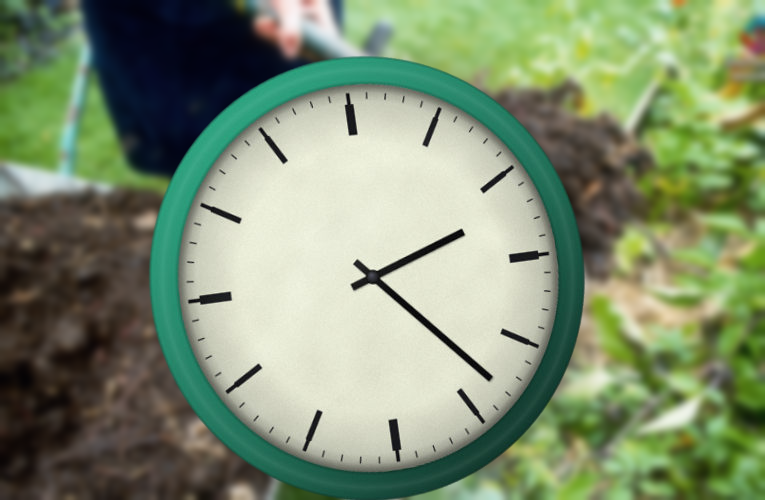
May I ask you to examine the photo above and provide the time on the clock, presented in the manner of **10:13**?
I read **2:23**
